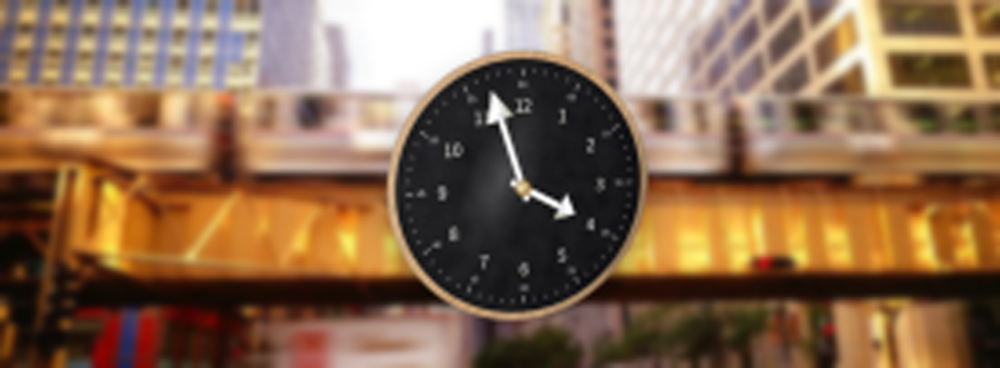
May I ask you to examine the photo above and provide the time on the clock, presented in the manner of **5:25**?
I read **3:57**
